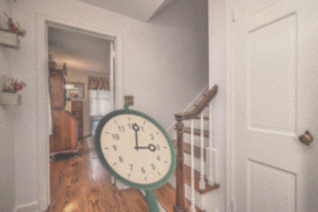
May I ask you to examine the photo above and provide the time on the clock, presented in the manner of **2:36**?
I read **3:02**
